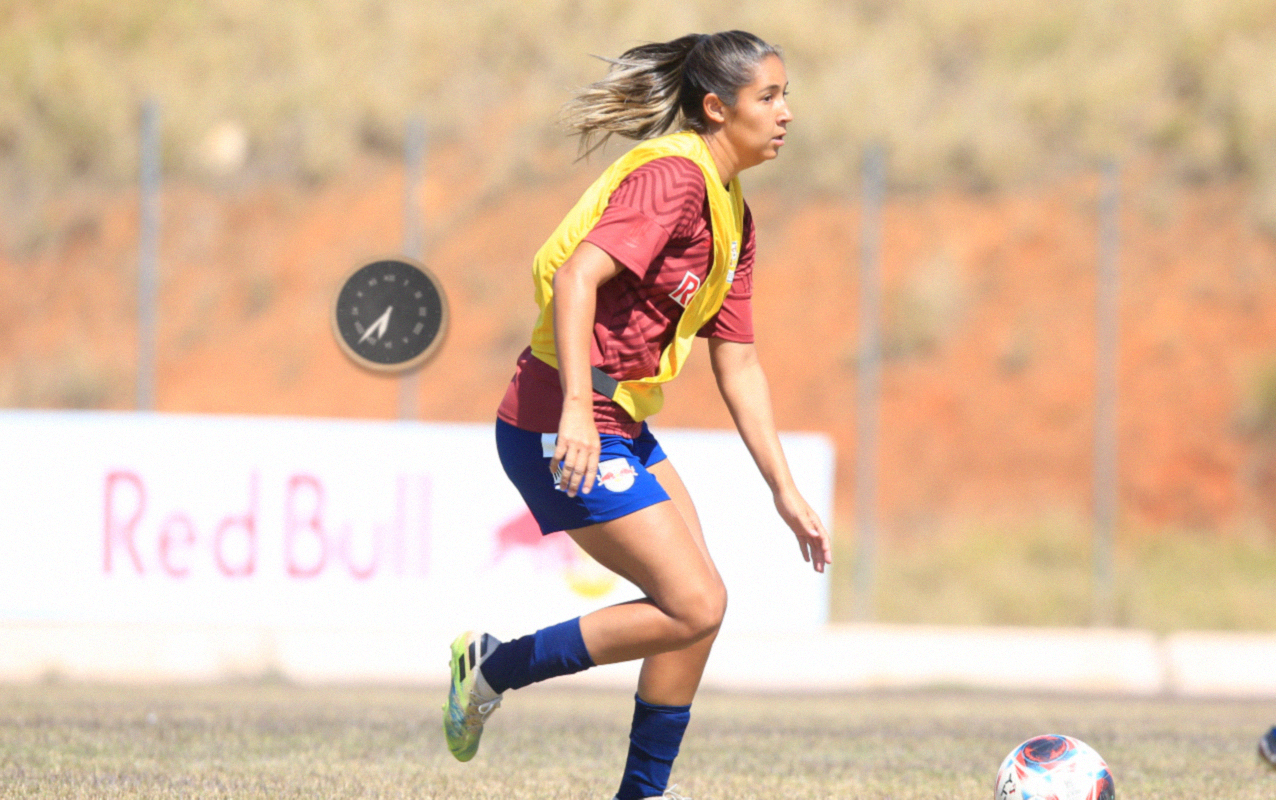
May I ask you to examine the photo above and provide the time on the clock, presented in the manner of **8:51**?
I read **6:37**
